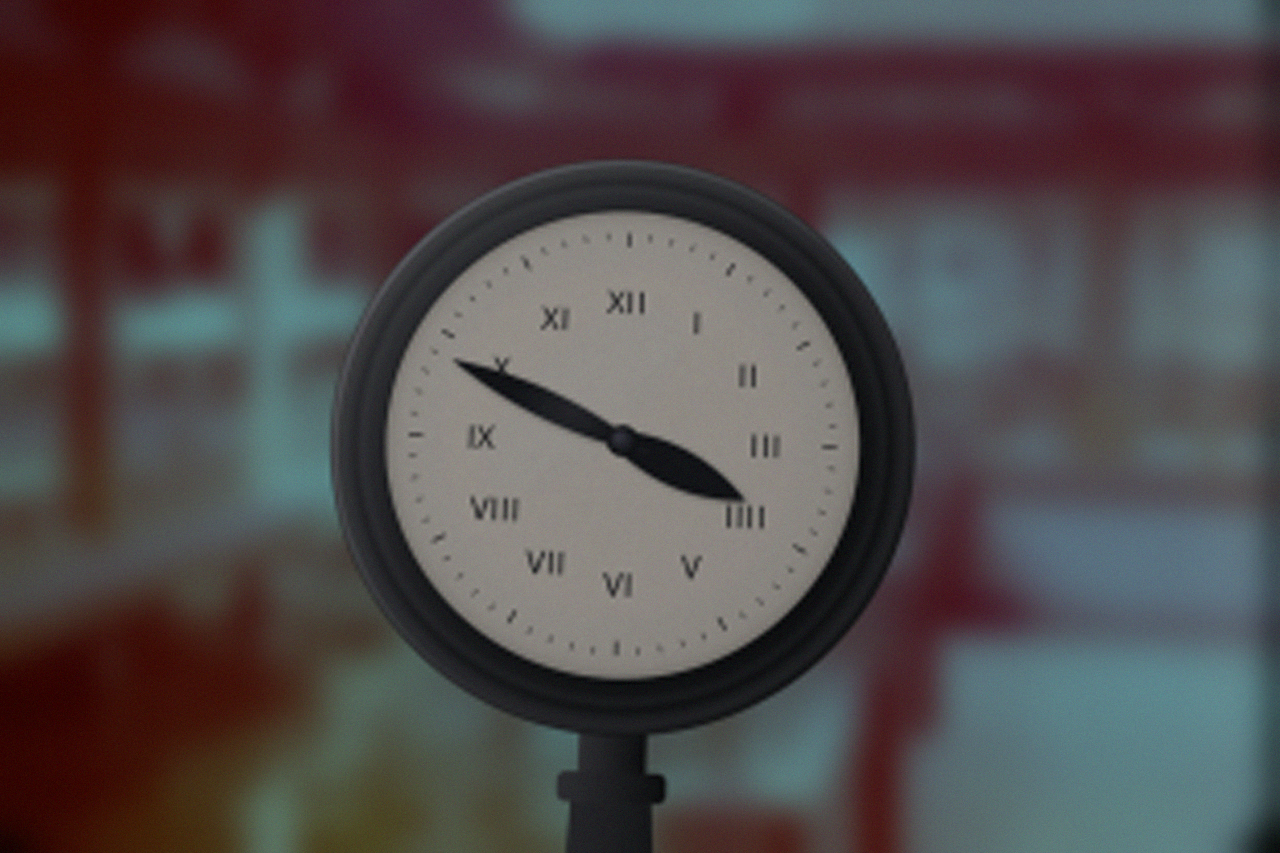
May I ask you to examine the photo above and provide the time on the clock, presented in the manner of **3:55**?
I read **3:49**
